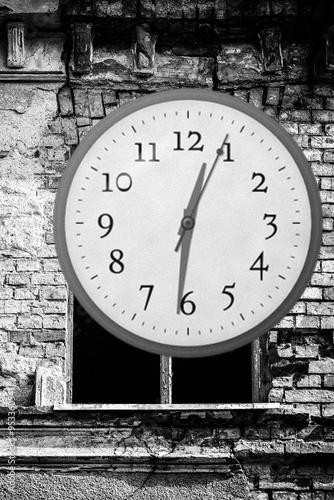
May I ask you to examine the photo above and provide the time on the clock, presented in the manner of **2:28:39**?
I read **12:31:04**
